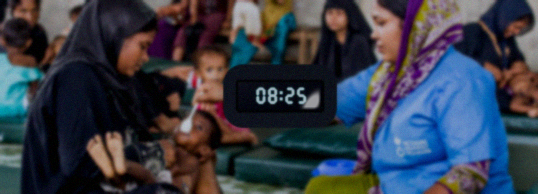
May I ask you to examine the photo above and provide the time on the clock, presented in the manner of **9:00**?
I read **8:25**
